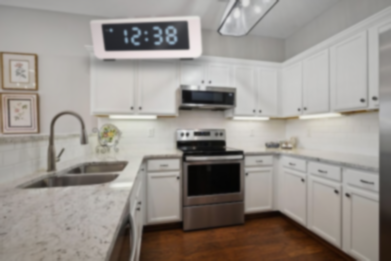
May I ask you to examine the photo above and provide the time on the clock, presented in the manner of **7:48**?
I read **12:38**
